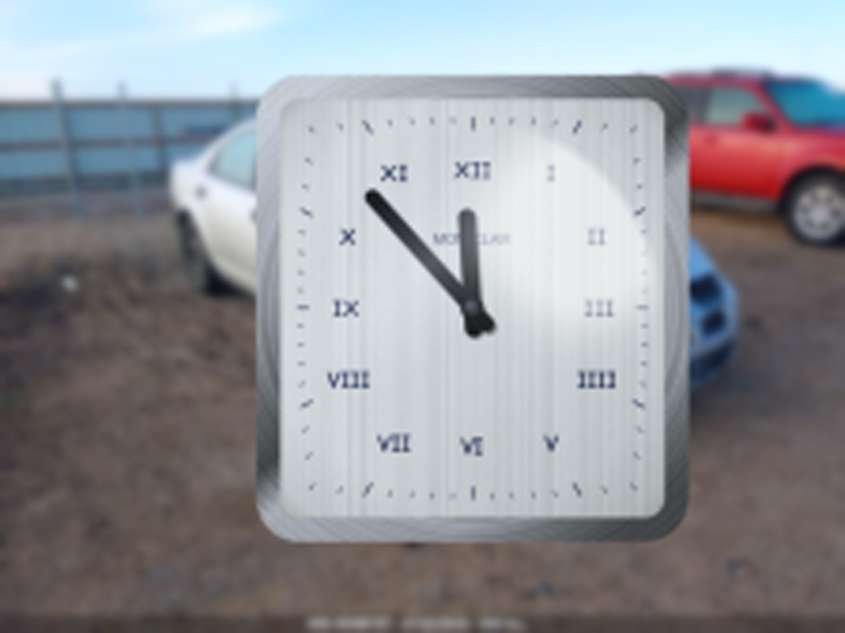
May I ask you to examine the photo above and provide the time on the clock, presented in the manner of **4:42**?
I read **11:53**
